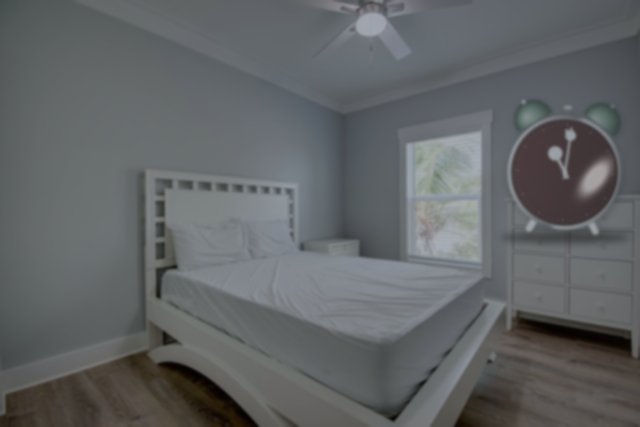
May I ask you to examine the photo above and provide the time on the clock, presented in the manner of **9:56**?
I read **11:01**
